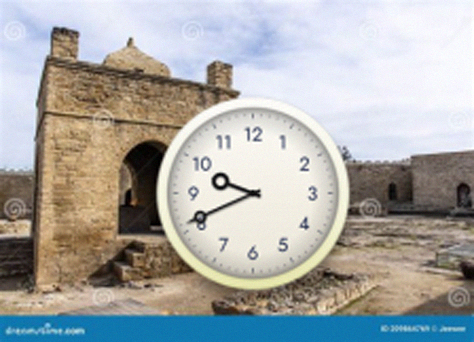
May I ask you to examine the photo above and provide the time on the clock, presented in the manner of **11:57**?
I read **9:41**
